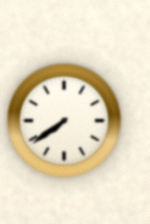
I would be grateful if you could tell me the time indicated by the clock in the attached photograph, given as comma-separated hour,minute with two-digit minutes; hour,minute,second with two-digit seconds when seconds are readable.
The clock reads 7,39
